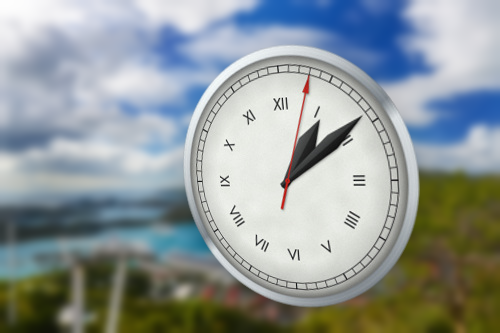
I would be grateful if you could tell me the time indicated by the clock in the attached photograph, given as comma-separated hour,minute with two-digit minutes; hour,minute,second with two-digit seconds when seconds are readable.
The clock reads 1,09,03
